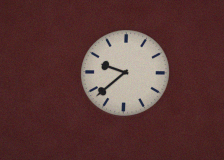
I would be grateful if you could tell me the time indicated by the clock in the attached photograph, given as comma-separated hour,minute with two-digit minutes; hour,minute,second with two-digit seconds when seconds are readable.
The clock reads 9,38
